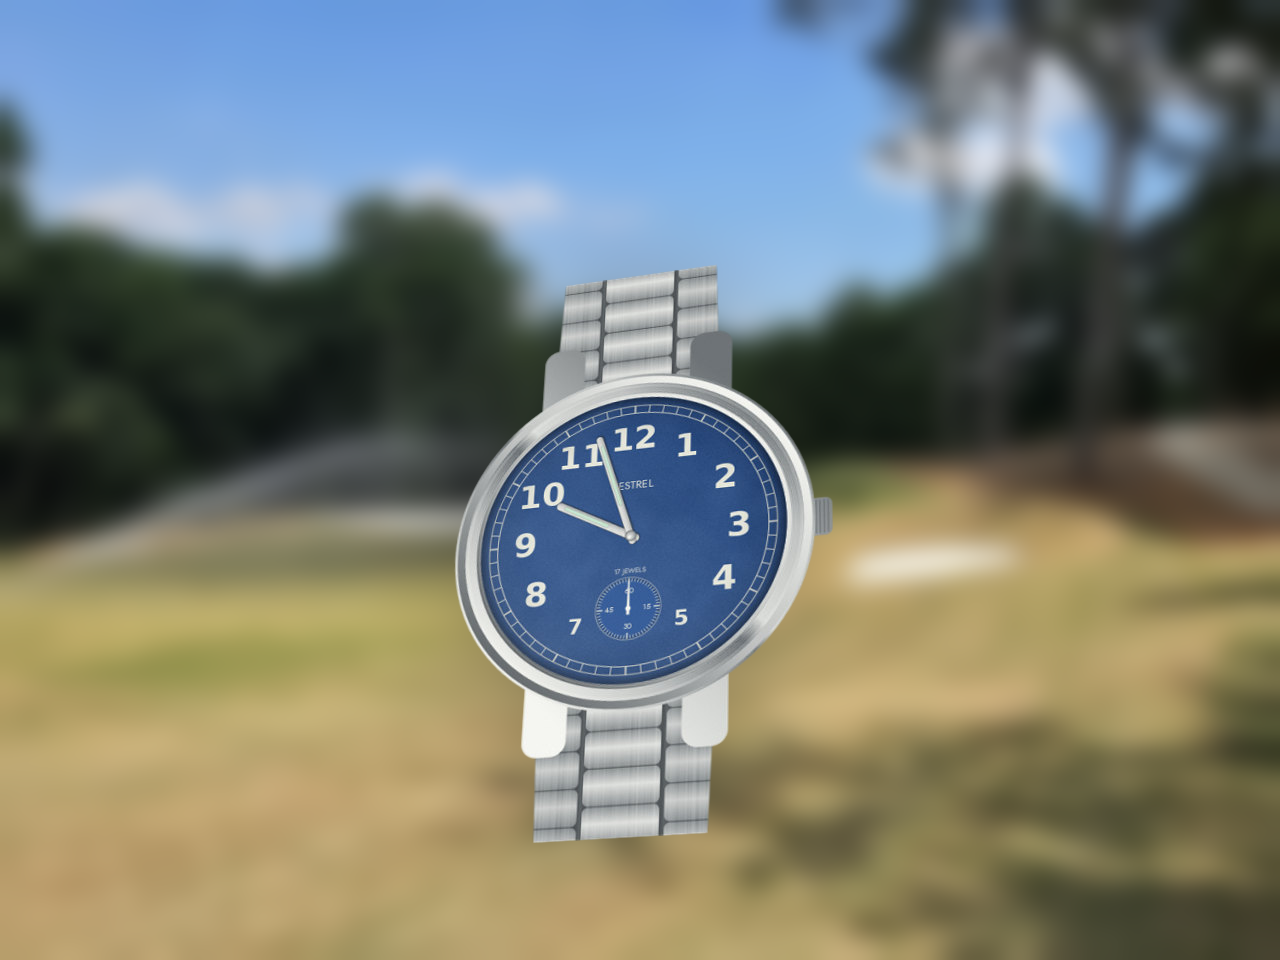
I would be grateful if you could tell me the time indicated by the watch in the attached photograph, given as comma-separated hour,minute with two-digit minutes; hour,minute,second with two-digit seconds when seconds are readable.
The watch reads 9,57
